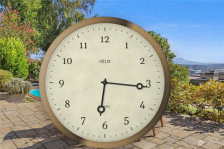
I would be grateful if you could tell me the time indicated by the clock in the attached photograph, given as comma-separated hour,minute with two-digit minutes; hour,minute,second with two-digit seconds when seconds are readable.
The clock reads 6,16
